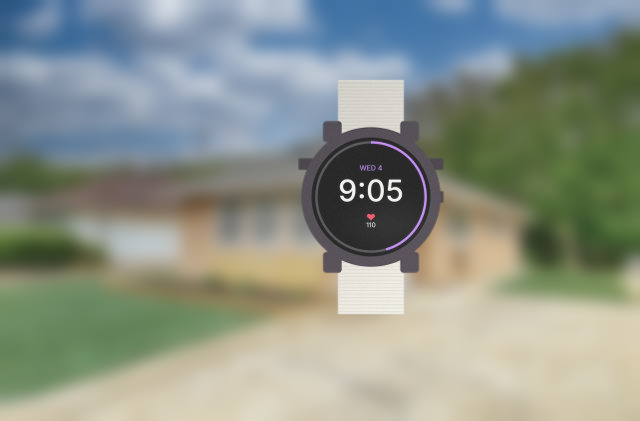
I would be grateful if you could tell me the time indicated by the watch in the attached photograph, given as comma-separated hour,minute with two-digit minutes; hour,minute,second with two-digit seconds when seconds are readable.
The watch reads 9,05
